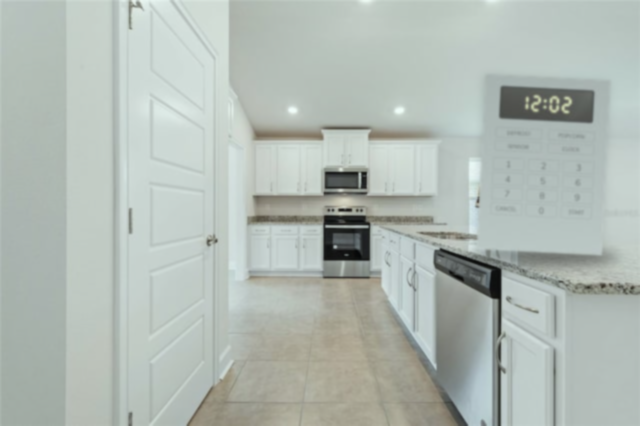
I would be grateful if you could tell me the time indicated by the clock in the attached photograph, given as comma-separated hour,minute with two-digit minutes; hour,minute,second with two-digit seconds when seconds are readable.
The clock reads 12,02
